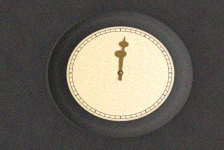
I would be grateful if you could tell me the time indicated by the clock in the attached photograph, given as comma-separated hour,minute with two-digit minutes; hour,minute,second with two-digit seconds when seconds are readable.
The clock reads 12,01
